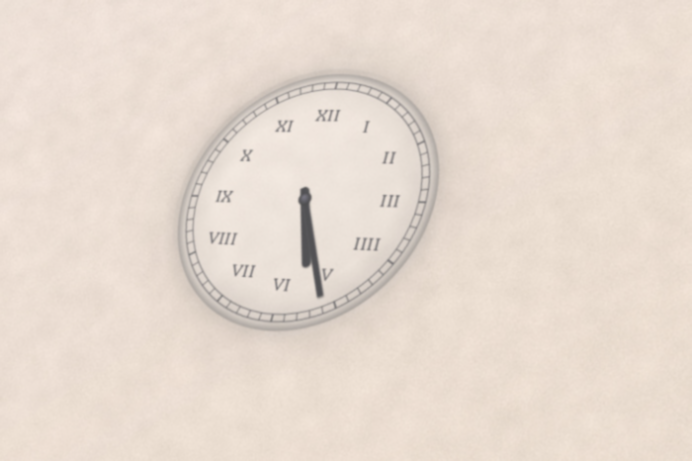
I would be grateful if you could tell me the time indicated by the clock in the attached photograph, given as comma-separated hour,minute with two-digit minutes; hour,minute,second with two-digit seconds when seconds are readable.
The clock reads 5,26
